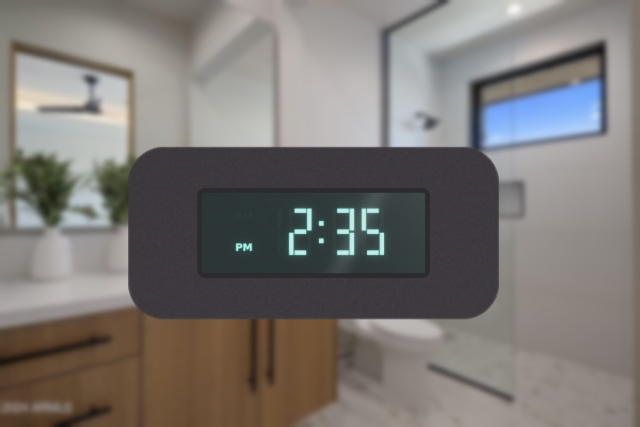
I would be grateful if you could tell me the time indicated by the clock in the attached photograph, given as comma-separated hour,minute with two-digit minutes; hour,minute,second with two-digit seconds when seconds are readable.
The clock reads 2,35
